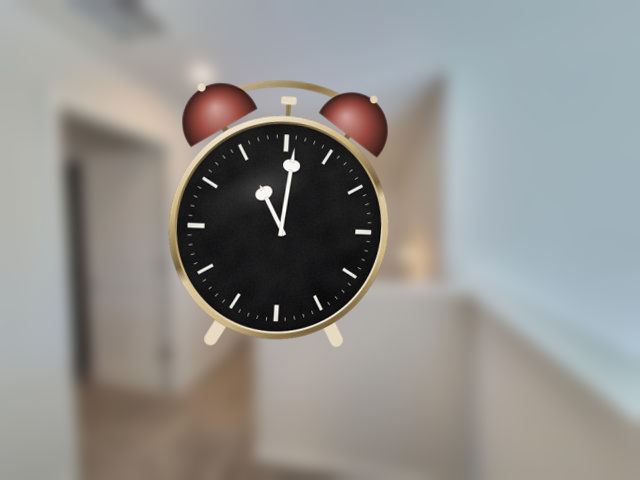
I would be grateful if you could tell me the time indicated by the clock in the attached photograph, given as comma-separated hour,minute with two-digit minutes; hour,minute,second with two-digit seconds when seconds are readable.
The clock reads 11,01
